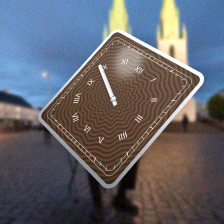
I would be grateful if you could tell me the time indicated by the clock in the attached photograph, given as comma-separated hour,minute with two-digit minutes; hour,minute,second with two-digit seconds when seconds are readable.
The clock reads 9,49
